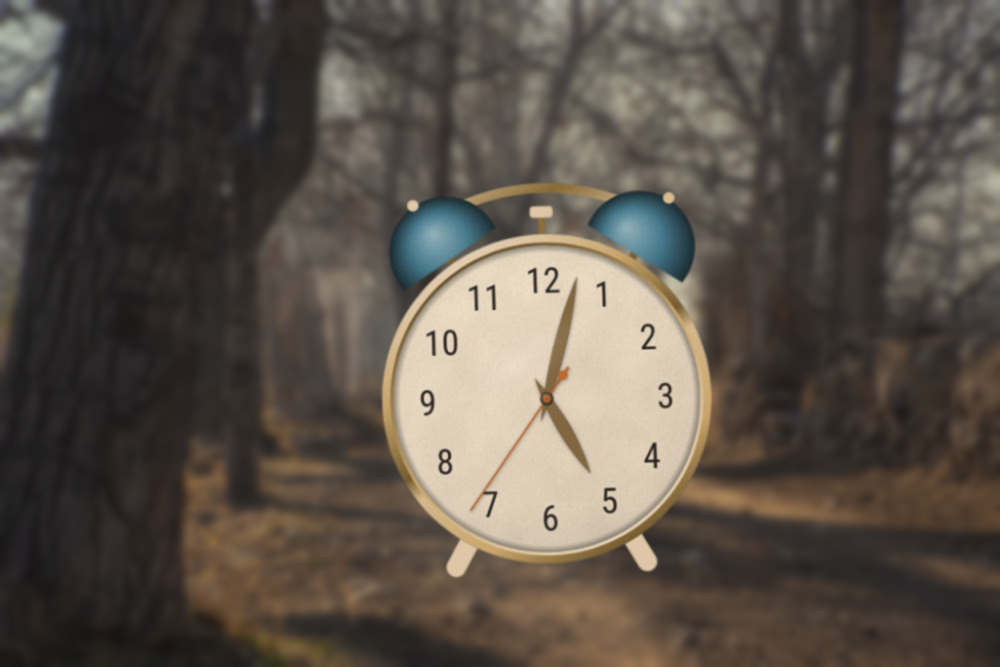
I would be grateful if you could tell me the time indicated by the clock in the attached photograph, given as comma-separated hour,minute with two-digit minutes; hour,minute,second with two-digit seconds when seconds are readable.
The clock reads 5,02,36
